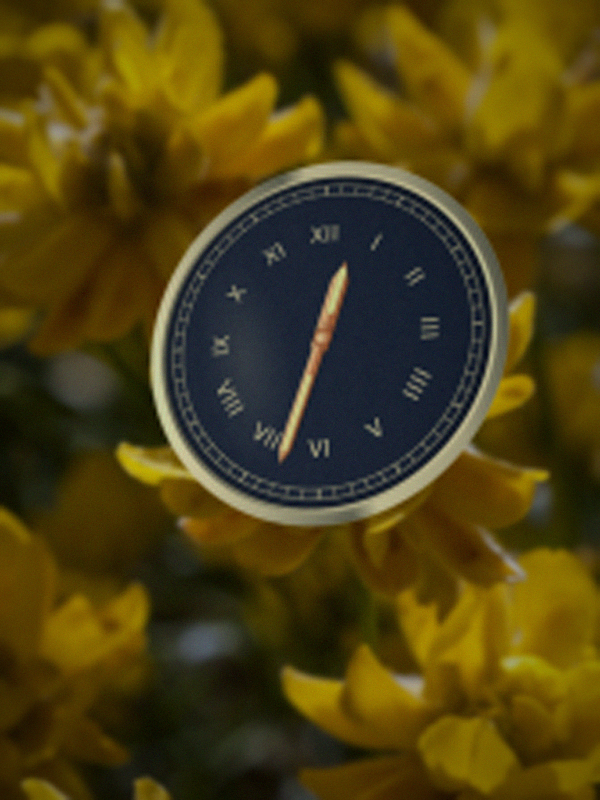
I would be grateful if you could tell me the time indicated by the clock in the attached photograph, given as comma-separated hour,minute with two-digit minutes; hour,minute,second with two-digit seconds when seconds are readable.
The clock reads 12,33
